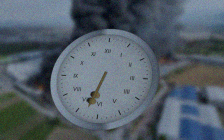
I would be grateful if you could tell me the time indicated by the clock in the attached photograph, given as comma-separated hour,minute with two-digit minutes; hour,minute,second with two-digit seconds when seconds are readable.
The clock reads 6,33
